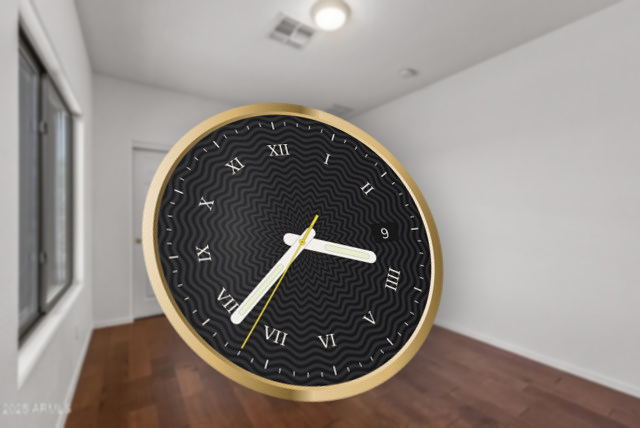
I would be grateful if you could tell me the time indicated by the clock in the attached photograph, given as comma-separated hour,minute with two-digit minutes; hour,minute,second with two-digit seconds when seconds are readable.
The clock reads 3,38,37
